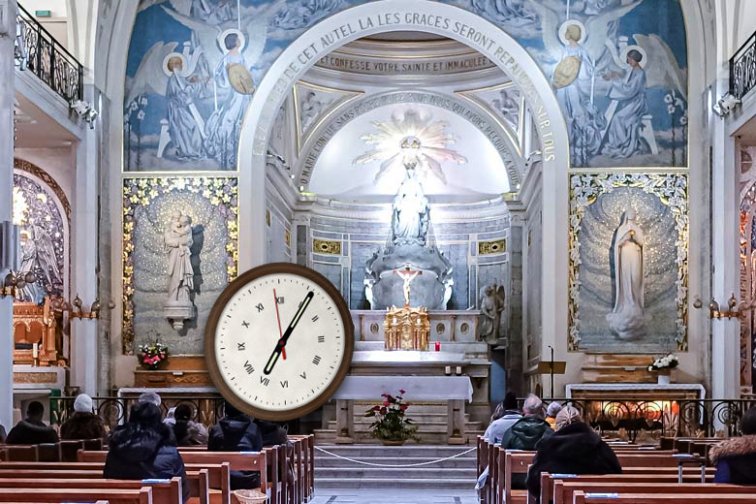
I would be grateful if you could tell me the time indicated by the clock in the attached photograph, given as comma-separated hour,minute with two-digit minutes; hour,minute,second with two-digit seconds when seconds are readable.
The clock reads 7,05,59
